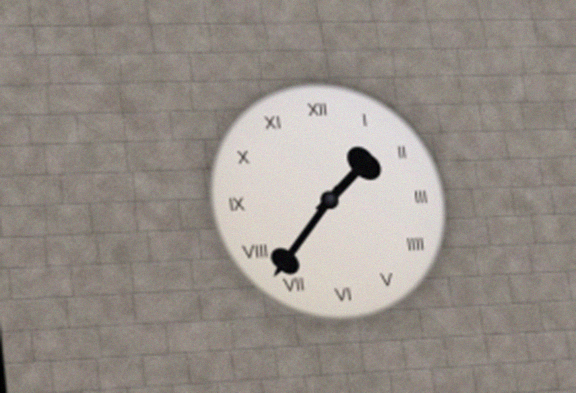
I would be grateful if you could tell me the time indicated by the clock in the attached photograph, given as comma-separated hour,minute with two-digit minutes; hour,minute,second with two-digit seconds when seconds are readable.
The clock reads 1,37
